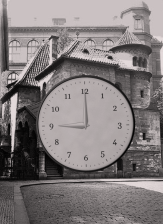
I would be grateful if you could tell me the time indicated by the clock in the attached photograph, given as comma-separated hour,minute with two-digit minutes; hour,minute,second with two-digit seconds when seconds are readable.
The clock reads 9,00
